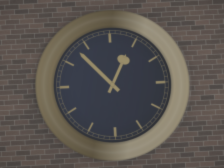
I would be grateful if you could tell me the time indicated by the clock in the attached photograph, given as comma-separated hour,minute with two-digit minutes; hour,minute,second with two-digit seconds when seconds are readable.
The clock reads 12,53
